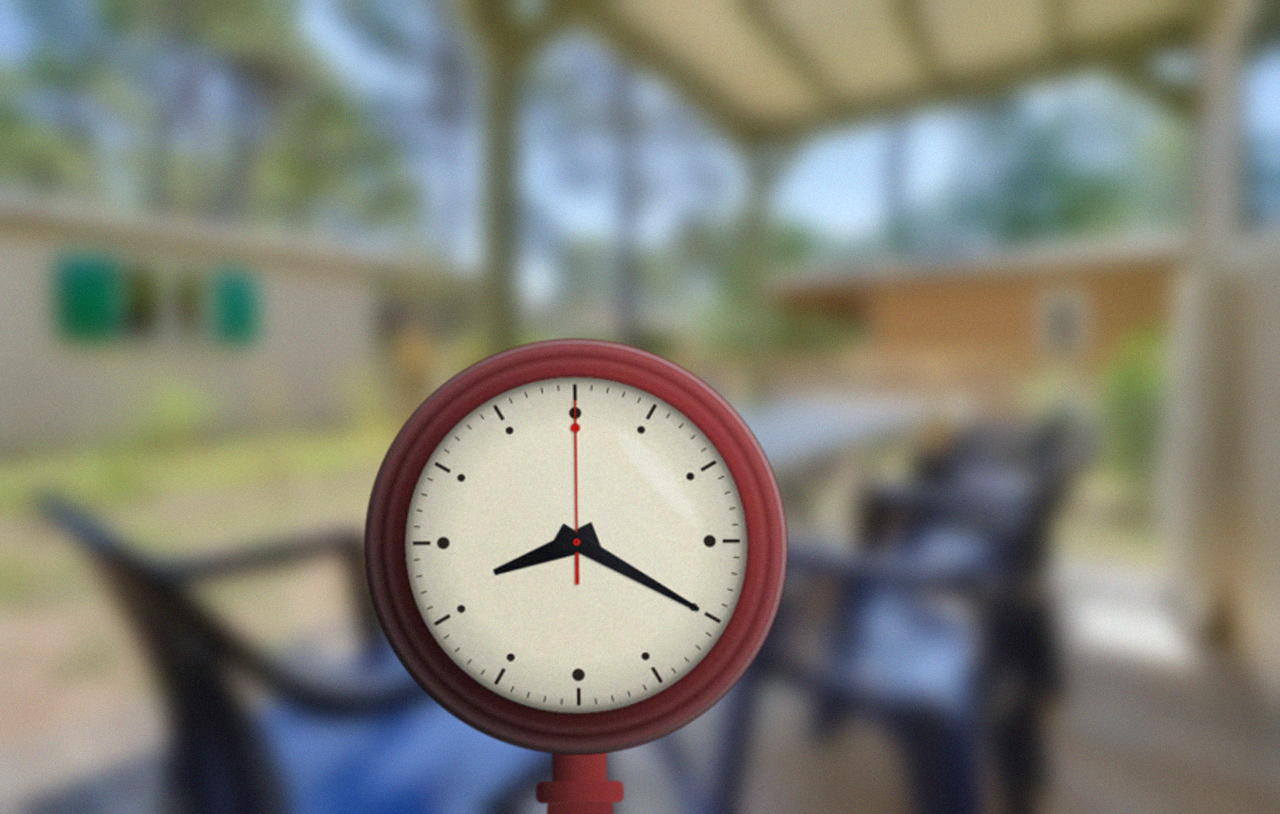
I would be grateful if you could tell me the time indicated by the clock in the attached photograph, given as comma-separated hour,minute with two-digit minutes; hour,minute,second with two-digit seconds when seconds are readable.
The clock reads 8,20,00
